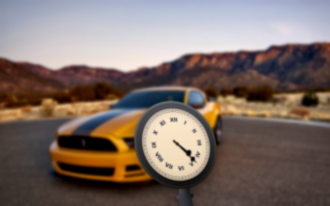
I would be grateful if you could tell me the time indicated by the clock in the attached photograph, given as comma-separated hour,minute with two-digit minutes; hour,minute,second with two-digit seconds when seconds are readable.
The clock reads 4,23
